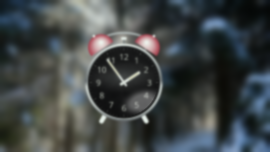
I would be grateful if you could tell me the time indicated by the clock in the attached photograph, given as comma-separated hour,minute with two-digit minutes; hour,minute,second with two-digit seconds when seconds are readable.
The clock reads 1,54
